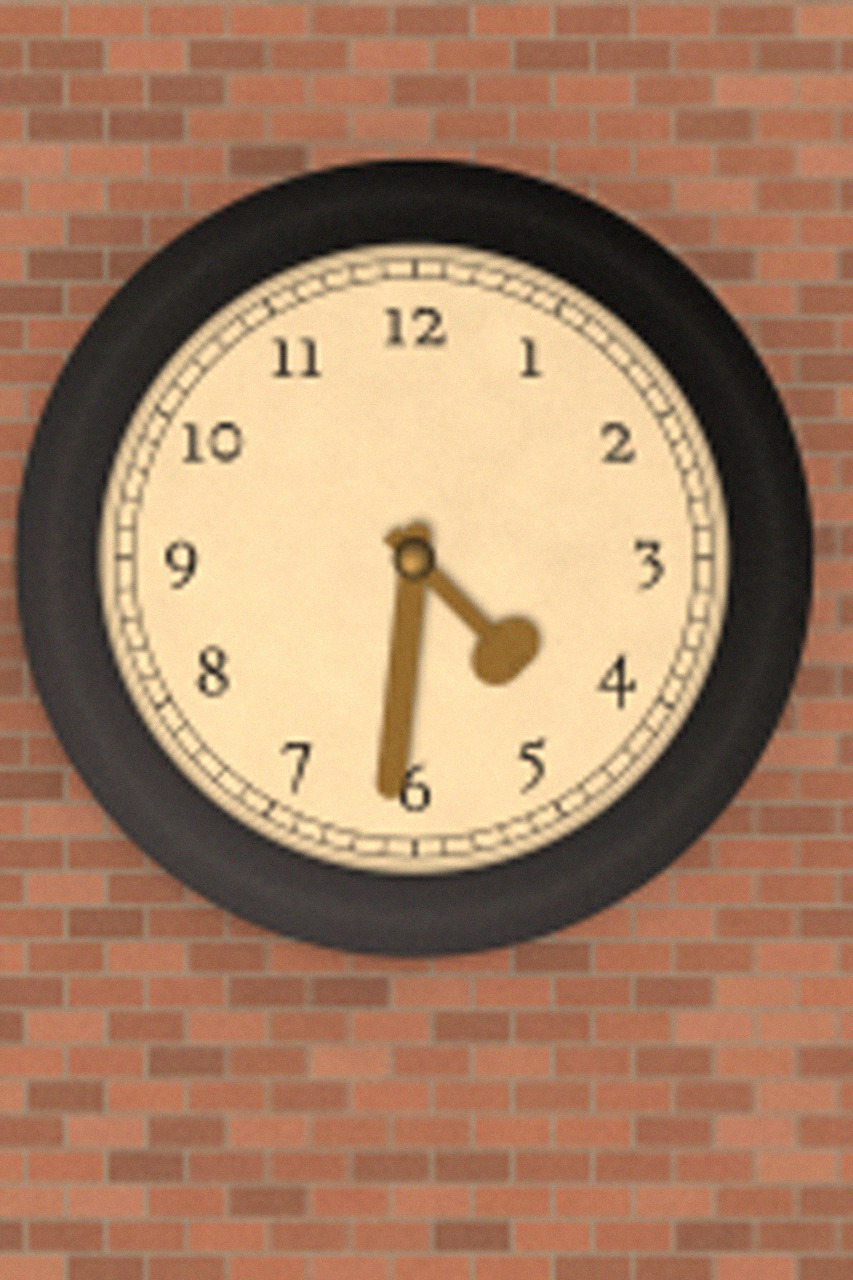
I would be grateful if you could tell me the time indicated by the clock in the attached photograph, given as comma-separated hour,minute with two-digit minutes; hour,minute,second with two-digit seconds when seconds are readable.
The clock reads 4,31
